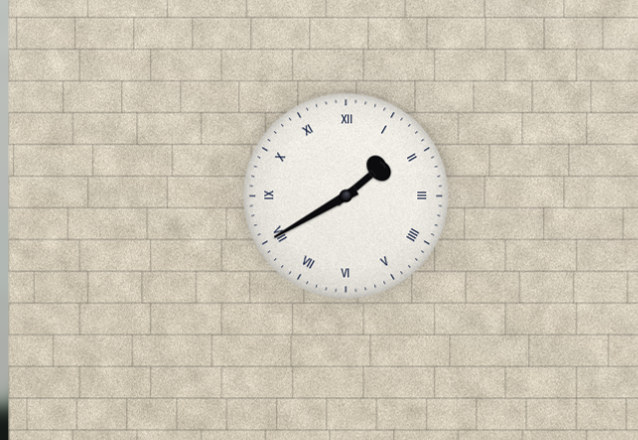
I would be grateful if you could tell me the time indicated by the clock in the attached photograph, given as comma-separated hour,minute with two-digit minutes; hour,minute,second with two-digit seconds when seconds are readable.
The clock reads 1,40
